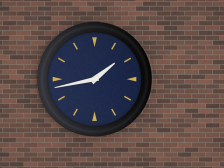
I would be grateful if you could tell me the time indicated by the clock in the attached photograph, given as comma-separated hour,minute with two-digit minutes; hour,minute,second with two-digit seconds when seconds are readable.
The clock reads 1,43
